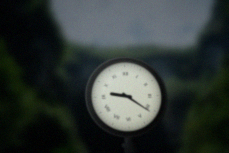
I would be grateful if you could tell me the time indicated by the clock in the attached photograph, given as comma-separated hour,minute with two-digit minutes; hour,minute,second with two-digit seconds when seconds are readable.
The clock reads 9,21
